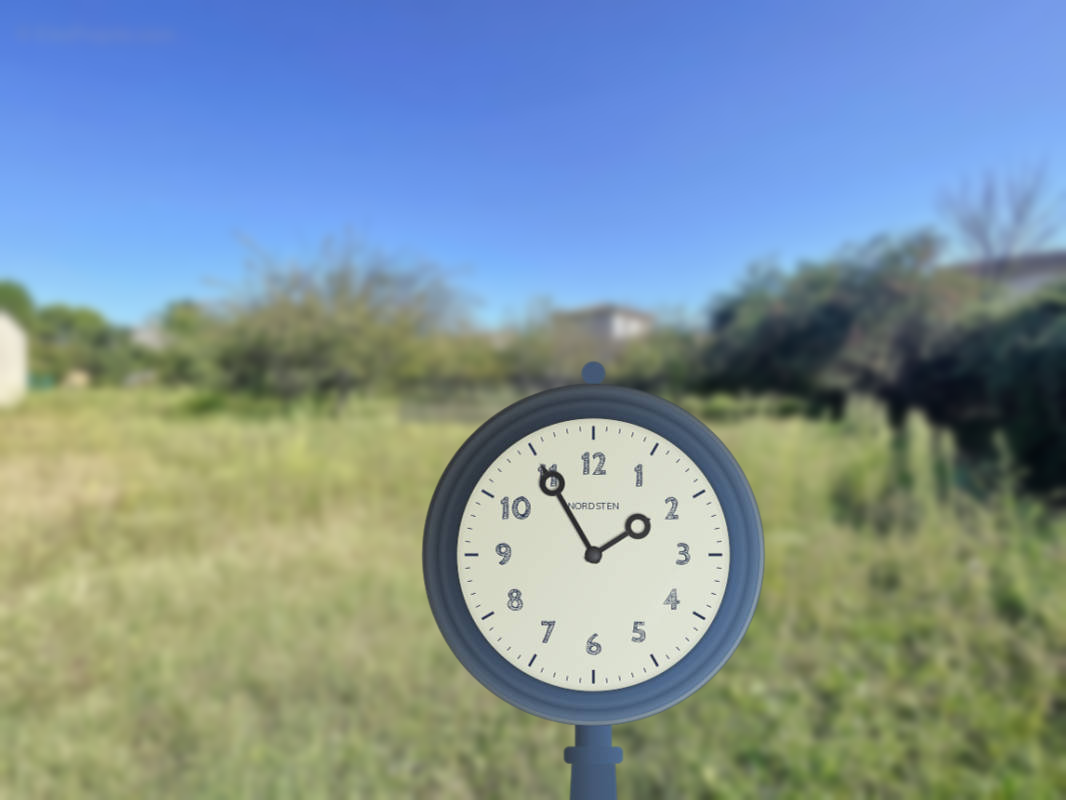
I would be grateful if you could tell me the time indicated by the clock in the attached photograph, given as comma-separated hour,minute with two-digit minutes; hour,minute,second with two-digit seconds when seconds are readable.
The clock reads 1,55
